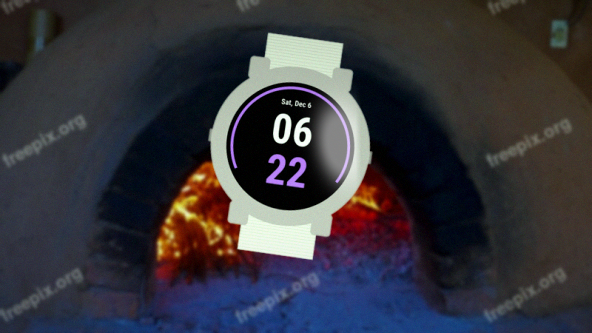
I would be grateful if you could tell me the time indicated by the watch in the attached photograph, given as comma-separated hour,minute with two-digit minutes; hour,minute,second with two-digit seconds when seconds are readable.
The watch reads 6,22
